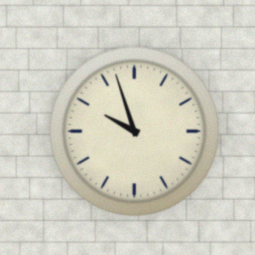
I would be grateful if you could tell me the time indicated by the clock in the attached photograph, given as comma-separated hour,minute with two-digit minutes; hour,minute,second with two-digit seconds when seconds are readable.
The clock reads 9,57
